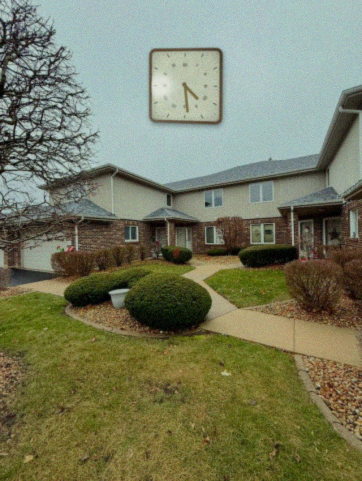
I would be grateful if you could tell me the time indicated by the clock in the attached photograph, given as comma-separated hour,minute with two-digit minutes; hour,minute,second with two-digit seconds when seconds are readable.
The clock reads 4,29
